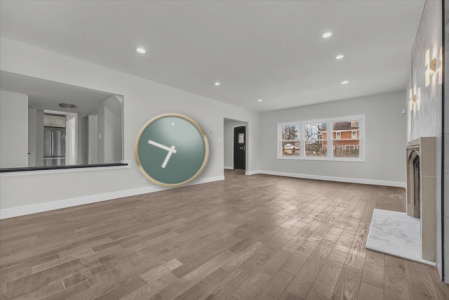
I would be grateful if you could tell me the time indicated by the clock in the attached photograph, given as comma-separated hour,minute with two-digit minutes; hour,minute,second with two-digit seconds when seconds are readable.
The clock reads 6,48
